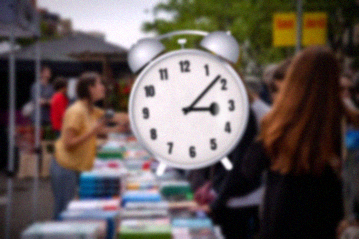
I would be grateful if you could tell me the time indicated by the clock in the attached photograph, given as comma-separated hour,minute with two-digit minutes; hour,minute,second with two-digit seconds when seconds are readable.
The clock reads 3,08
